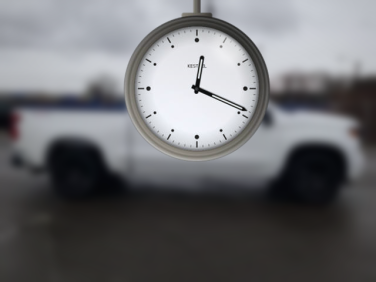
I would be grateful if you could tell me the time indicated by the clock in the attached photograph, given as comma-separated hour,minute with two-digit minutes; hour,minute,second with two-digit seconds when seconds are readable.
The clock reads 12,19
